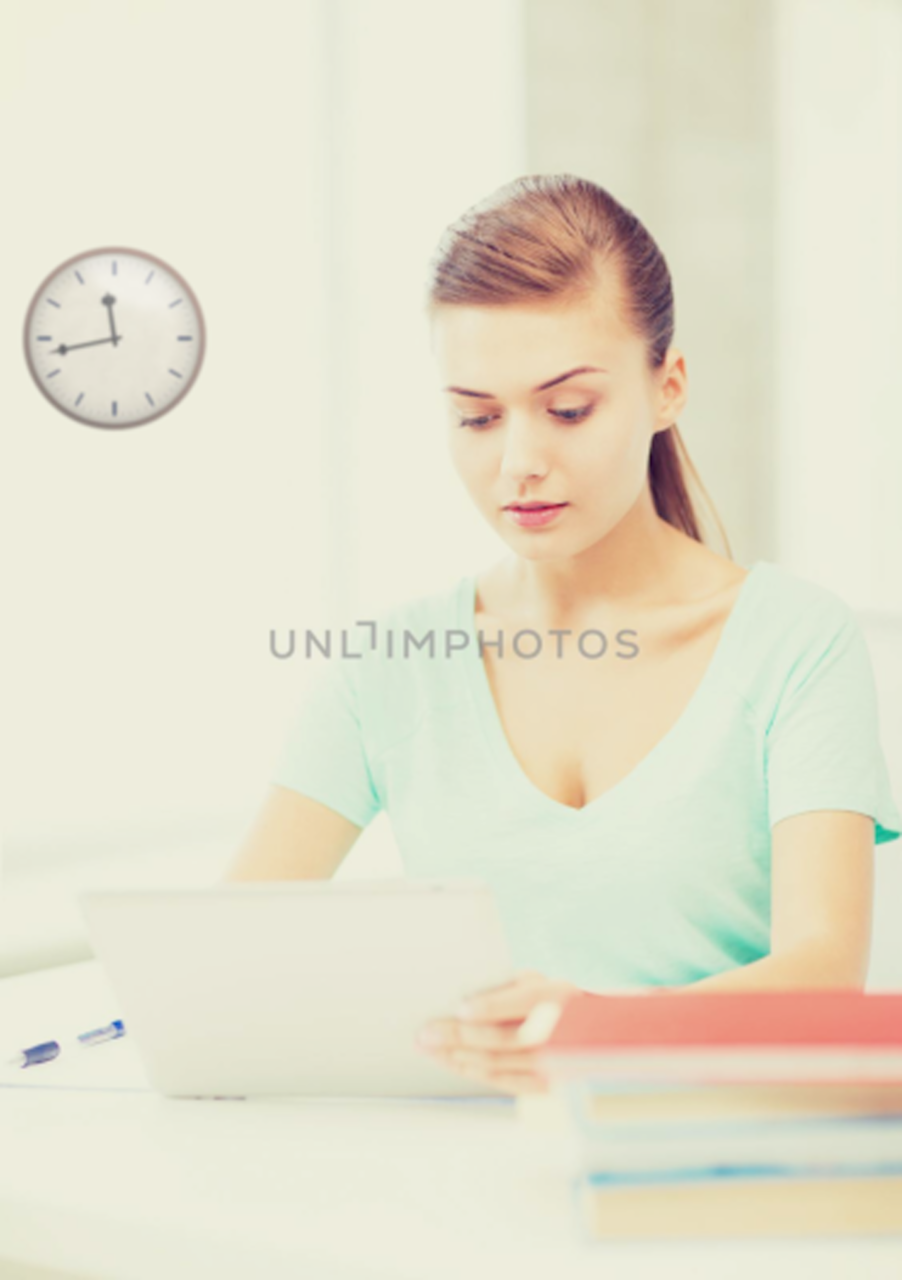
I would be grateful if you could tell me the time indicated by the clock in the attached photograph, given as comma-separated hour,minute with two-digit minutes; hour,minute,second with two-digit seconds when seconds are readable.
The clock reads 11,43
